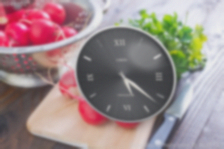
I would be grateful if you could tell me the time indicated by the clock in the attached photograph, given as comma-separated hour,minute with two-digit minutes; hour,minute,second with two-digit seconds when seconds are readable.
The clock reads 5,22
